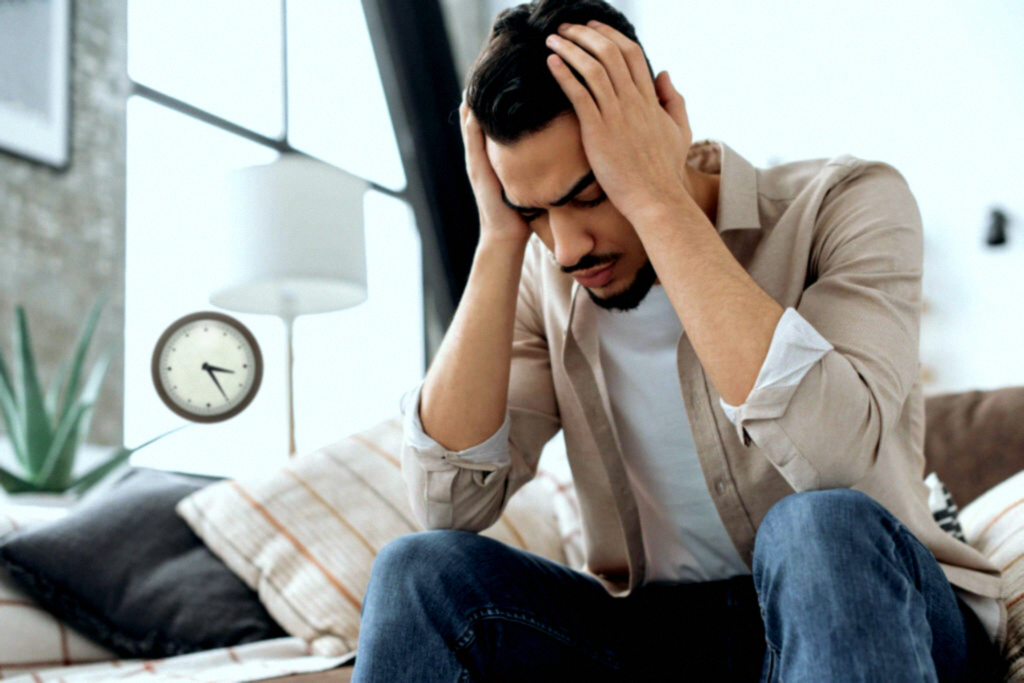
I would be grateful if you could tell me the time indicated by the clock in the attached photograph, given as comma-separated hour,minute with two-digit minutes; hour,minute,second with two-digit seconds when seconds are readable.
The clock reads 3,25
